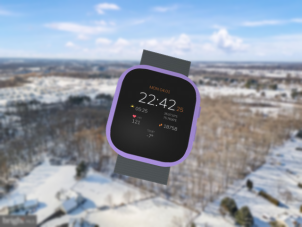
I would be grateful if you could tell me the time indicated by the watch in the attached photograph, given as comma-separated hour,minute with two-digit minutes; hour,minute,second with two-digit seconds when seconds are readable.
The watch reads 22,42
